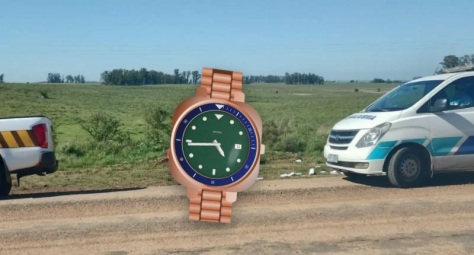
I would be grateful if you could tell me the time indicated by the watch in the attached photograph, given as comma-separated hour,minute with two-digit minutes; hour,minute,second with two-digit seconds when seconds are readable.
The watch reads 4,44
